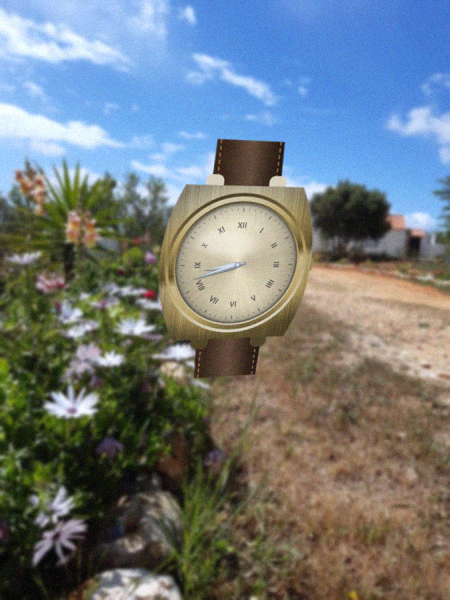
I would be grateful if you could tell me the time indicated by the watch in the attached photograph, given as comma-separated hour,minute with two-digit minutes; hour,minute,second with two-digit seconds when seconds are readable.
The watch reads 8,42
